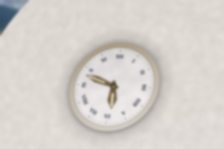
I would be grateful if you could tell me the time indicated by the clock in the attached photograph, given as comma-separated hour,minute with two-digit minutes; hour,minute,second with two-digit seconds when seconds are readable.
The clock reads 5,48
